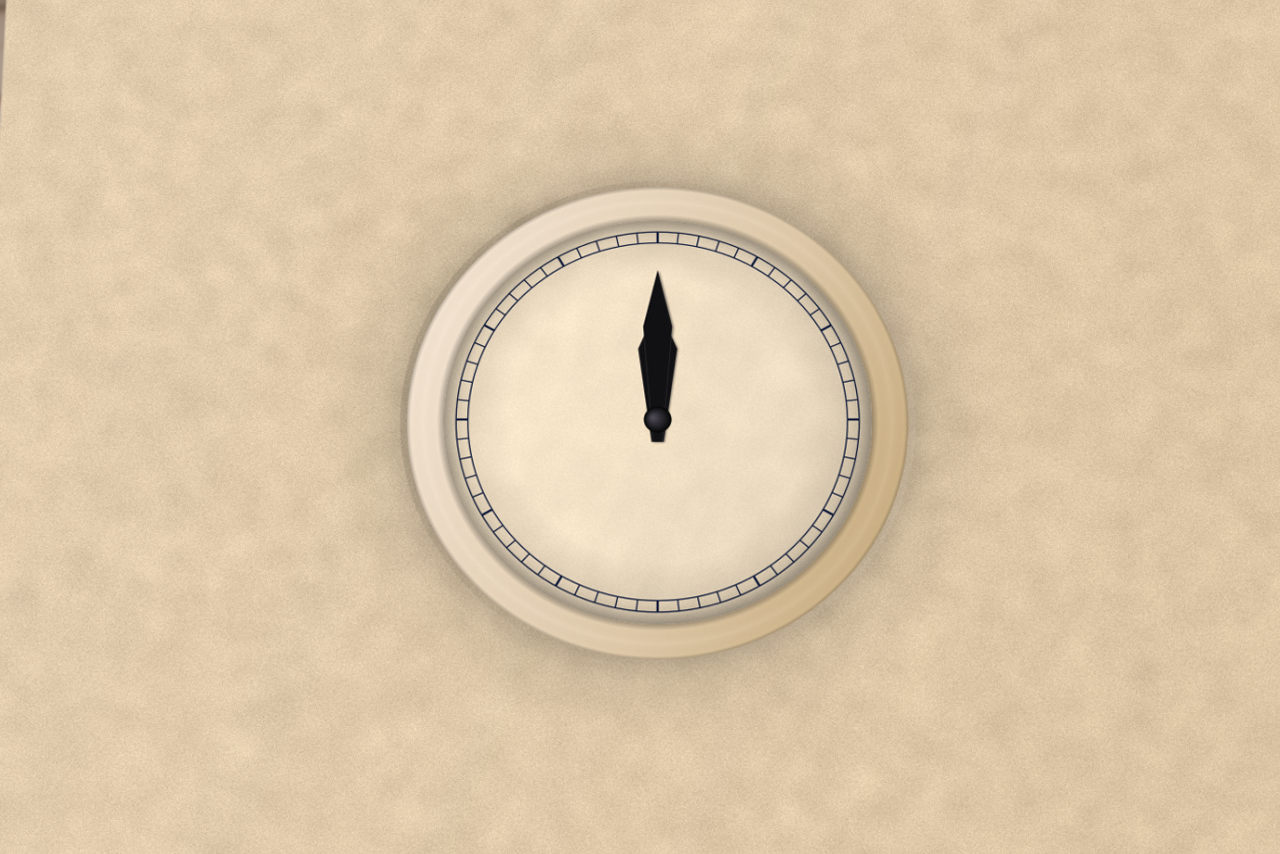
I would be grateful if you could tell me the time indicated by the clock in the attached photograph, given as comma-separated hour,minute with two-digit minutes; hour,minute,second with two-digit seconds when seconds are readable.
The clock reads 12,00
